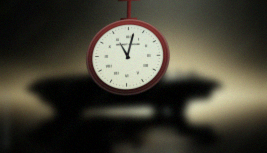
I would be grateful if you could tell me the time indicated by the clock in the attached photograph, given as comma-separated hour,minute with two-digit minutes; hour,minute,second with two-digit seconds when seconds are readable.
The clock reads 11,02
